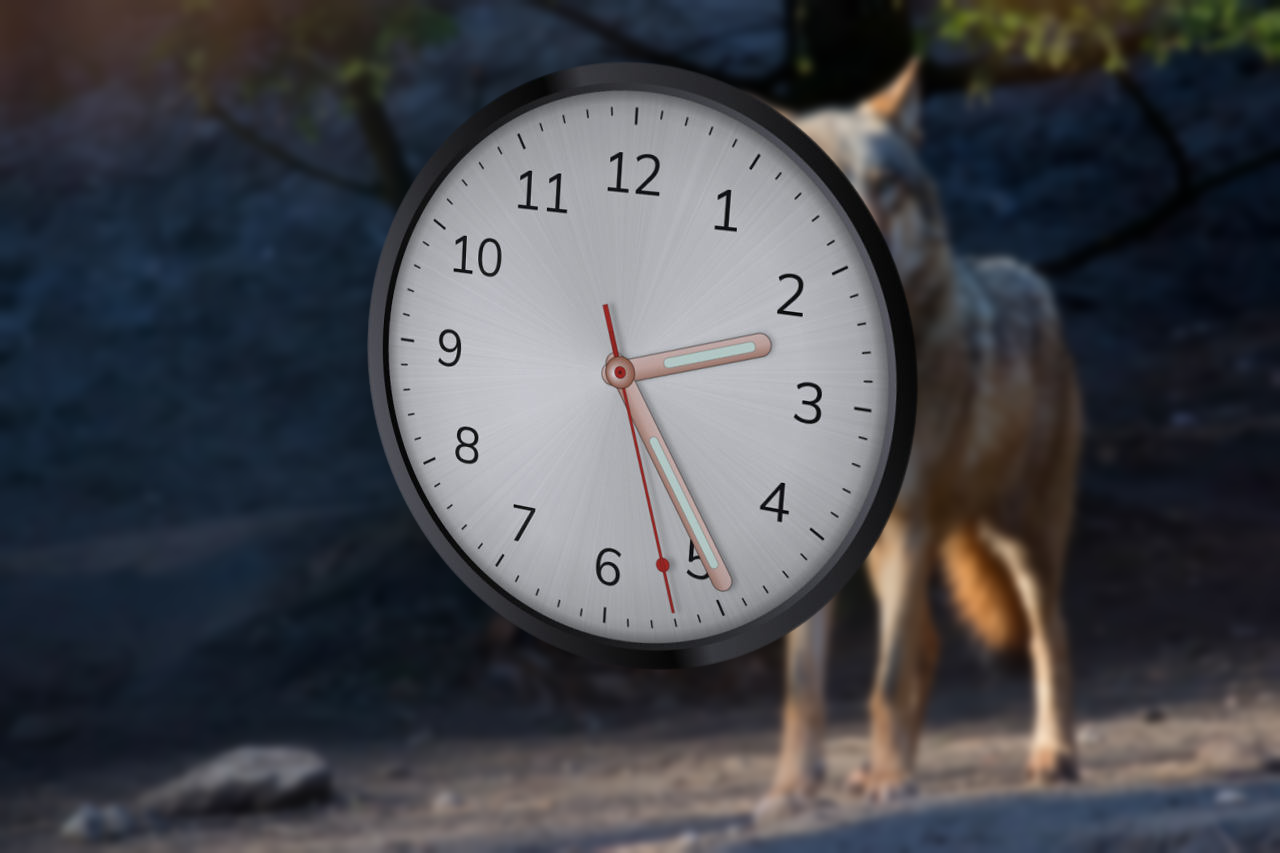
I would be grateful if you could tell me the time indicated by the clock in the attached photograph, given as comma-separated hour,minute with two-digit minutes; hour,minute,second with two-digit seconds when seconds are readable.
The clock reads 2,24,27
